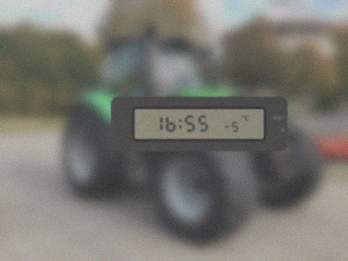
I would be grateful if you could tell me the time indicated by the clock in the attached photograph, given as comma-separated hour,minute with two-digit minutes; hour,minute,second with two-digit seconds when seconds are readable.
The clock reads 16,55
